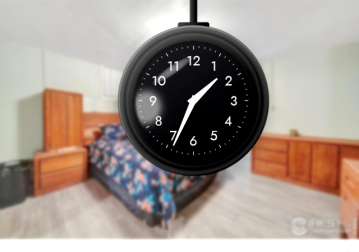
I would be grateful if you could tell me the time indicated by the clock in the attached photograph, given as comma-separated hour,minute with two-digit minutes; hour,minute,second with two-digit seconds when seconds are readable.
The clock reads 1,34
